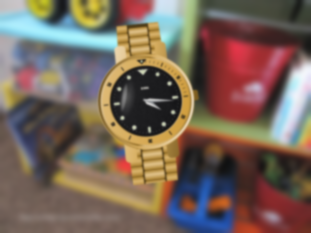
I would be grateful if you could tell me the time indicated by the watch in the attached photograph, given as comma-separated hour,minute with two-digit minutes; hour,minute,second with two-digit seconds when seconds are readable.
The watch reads 4,16
